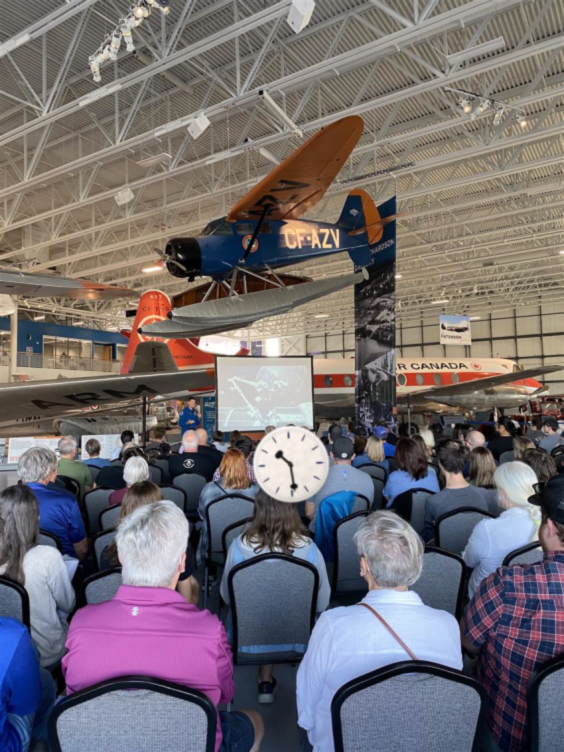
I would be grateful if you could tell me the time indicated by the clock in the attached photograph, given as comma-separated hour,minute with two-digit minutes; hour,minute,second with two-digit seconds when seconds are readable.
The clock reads 10,29
